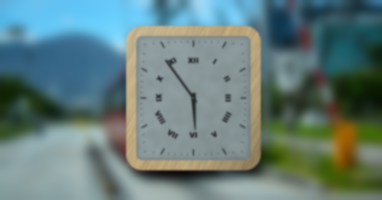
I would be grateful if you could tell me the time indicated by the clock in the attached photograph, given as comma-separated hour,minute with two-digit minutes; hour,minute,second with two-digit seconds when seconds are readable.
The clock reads 5,54
